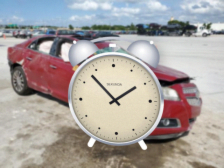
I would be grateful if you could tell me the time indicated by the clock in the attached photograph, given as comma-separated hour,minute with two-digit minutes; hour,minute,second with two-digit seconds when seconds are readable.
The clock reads 1,53
